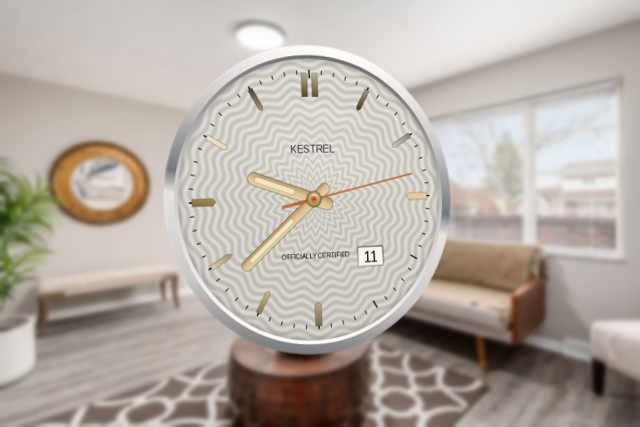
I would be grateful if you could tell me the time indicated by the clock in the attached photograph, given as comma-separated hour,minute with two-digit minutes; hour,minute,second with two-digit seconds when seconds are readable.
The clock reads 9,38,13
